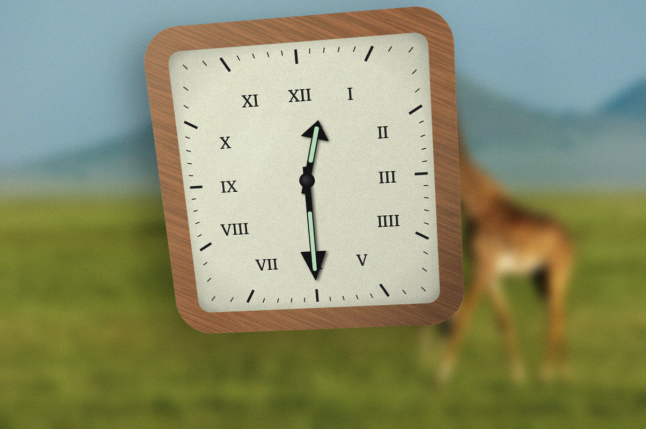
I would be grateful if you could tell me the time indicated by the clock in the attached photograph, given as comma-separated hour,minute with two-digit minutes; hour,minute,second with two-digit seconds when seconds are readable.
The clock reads 12,30
